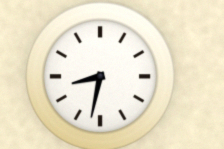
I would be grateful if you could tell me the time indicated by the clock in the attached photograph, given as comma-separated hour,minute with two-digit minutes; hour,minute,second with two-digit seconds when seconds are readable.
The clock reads 8,32
